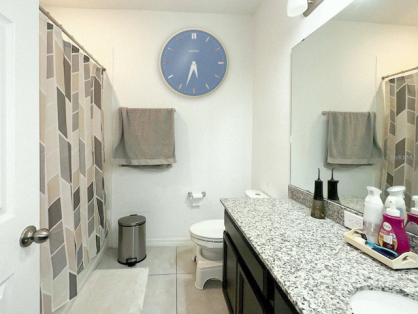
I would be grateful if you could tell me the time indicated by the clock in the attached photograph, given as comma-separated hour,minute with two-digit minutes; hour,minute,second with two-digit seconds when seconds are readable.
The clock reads 5,33
